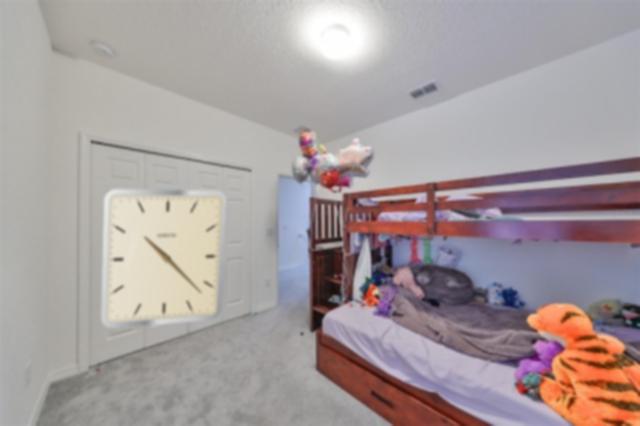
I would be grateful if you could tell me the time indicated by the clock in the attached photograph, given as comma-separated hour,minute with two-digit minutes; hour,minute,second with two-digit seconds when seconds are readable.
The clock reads 10,22
